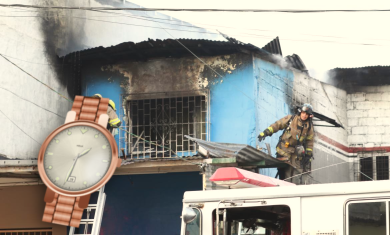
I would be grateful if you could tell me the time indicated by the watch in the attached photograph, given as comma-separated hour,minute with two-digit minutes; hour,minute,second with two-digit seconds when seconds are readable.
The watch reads 1,32
